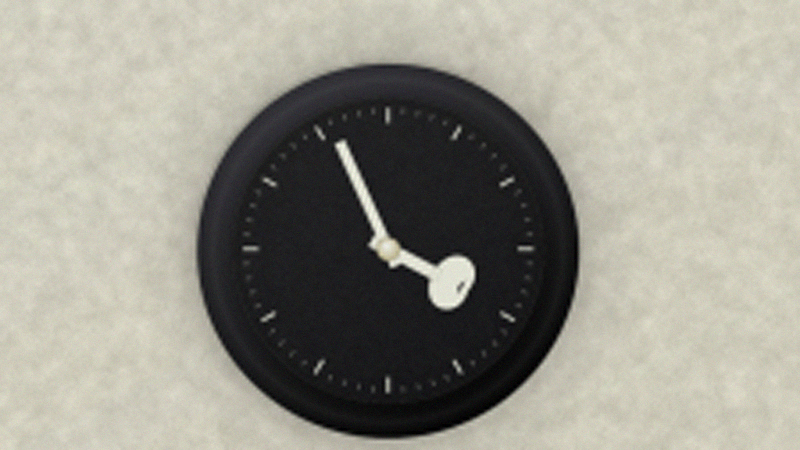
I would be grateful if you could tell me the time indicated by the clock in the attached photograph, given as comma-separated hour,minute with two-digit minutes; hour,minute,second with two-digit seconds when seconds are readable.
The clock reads 3,56
